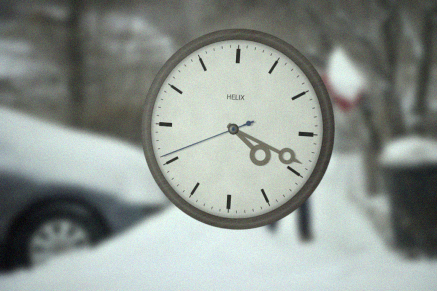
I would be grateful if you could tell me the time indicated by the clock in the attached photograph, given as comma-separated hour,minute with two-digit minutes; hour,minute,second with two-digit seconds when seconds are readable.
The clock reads 4,18,41
